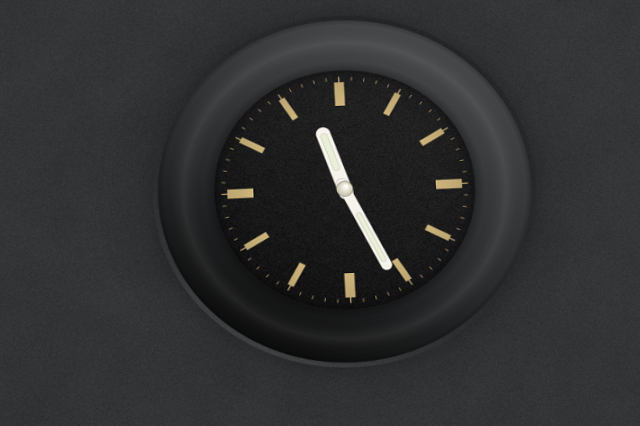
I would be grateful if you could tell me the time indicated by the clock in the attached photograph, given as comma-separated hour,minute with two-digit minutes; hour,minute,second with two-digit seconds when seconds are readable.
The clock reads 11,26
